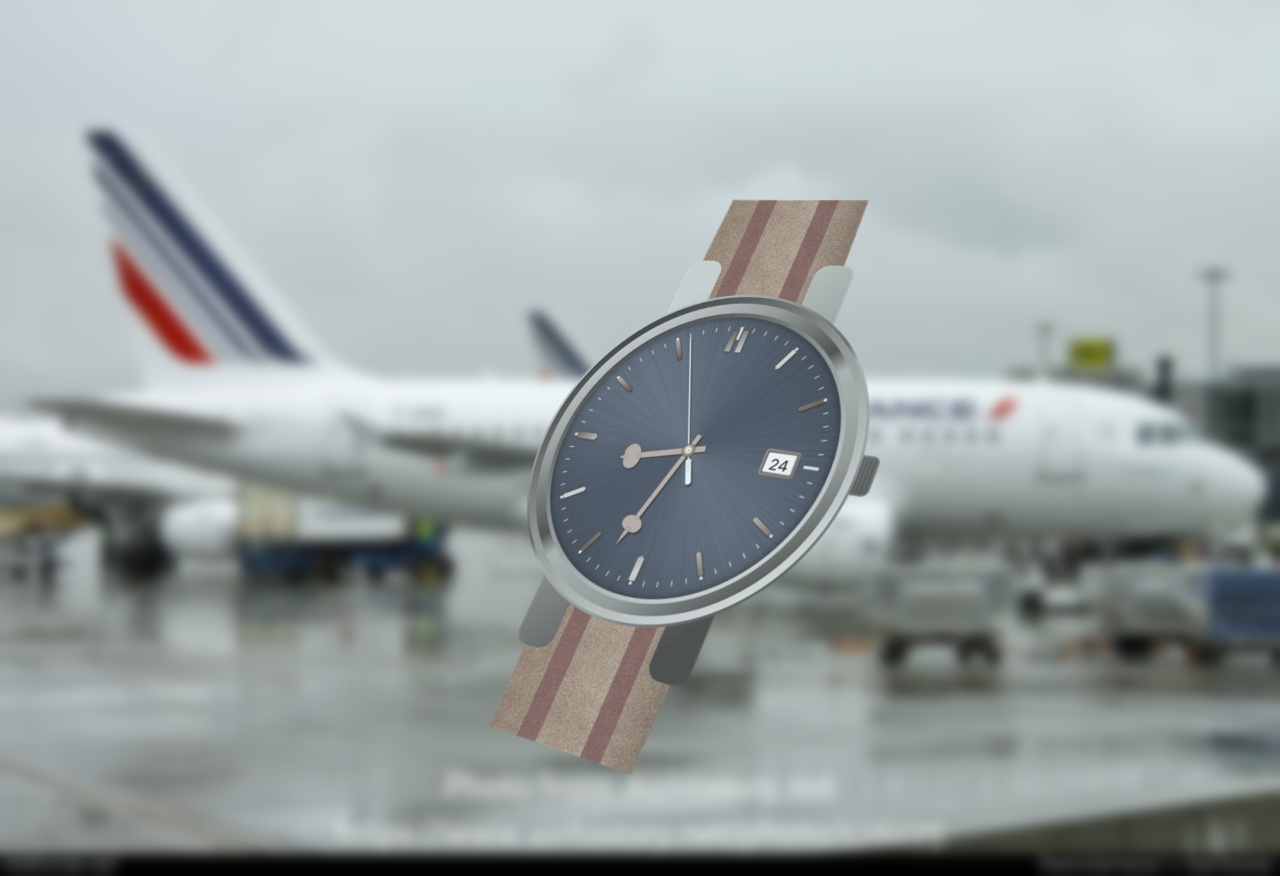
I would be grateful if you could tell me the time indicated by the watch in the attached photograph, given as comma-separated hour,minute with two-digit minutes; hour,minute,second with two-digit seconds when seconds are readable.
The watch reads 8,32,56
